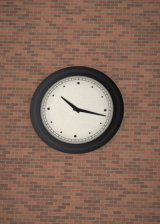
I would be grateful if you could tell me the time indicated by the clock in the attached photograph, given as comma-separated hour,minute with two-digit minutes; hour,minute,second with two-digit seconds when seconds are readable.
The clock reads 10,17
